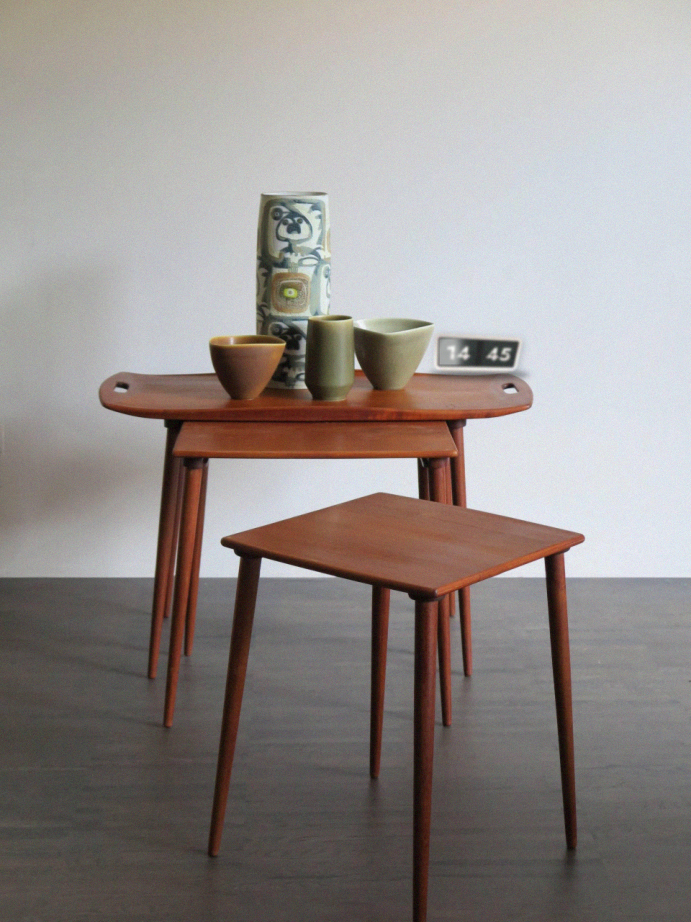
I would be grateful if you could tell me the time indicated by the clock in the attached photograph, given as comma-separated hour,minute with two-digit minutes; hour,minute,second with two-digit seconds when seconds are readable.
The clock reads 14,45
